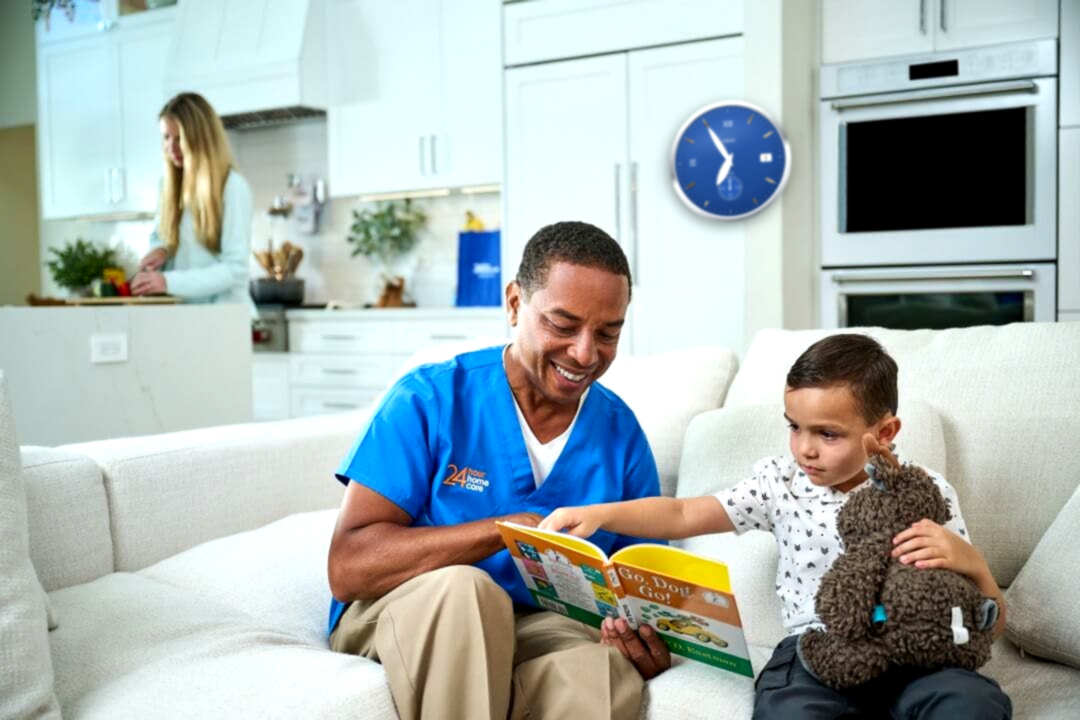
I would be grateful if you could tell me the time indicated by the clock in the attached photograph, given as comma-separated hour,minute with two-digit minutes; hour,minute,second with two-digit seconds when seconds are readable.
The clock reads 6,55
